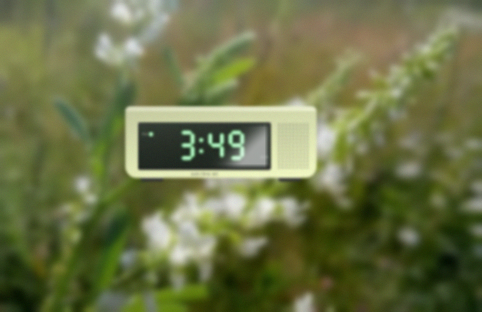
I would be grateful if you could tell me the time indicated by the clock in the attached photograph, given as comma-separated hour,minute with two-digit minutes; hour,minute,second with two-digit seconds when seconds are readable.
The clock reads 3,49
